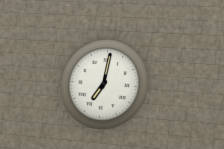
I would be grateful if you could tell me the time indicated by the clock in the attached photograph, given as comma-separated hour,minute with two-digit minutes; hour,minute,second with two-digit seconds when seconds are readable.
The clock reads 7,01
